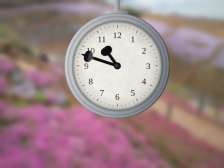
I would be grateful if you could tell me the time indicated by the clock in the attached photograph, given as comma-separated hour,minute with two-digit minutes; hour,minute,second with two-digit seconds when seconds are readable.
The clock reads 10,48
